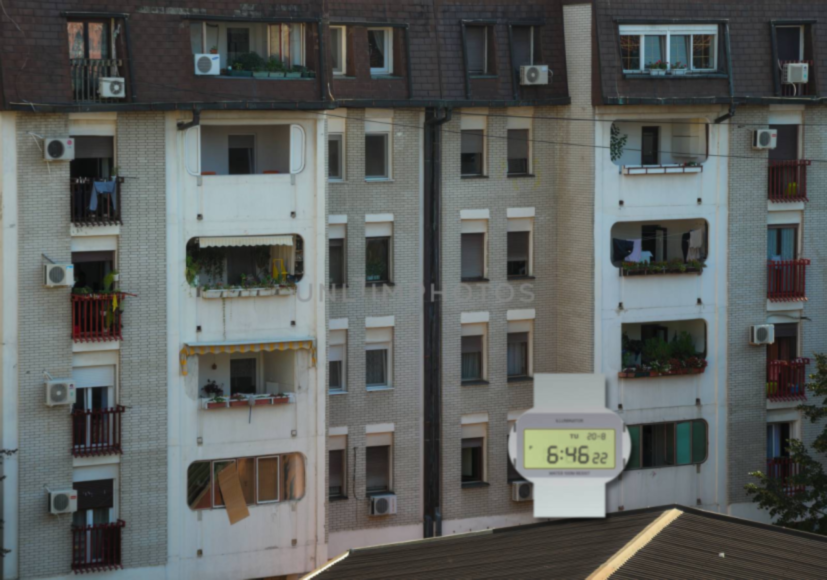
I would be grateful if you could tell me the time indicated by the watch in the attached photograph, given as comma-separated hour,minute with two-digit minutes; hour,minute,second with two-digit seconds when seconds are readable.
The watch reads 6,46,22
